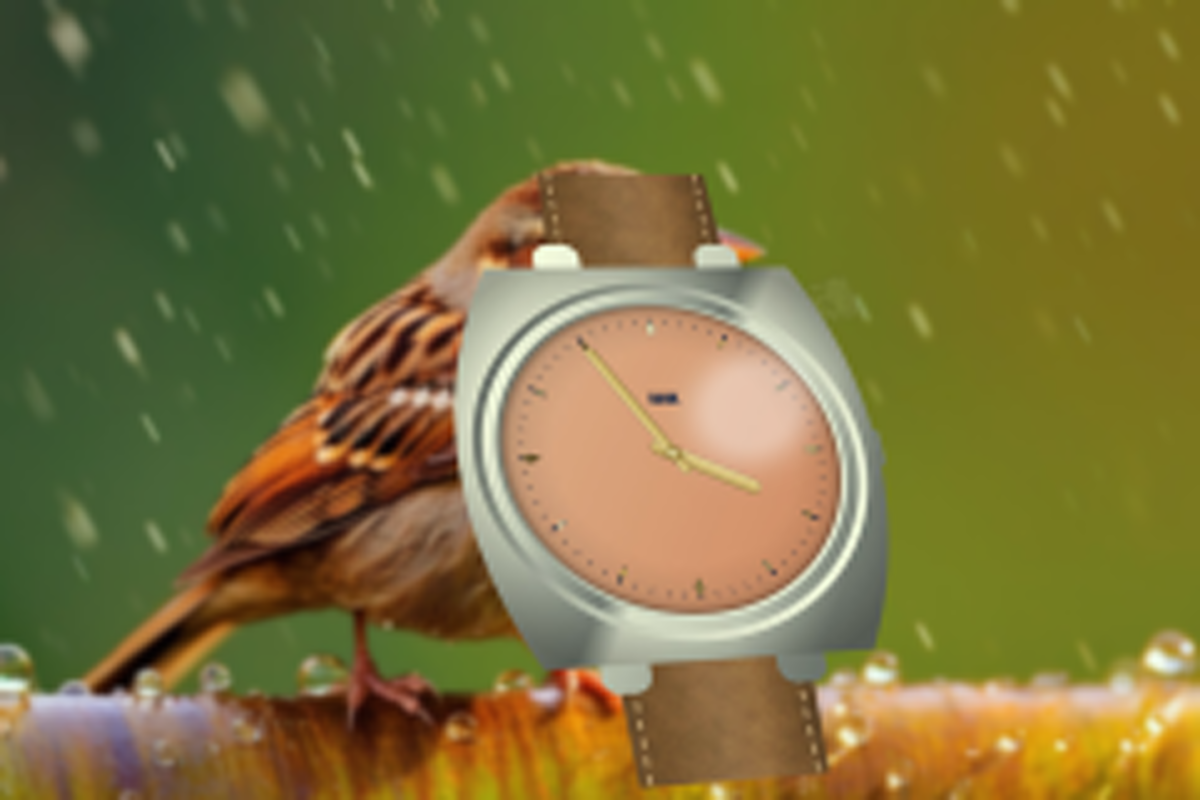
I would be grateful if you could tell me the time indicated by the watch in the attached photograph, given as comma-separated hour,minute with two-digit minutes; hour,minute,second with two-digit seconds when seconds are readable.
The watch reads 3,55
